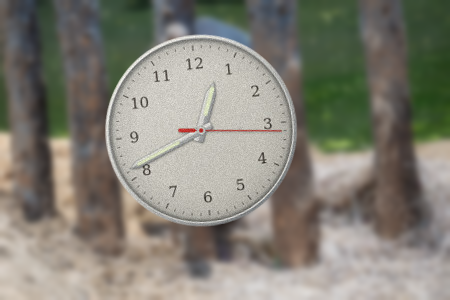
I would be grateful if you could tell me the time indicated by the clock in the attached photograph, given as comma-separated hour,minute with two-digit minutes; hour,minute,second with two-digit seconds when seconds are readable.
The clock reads 12,41,16
